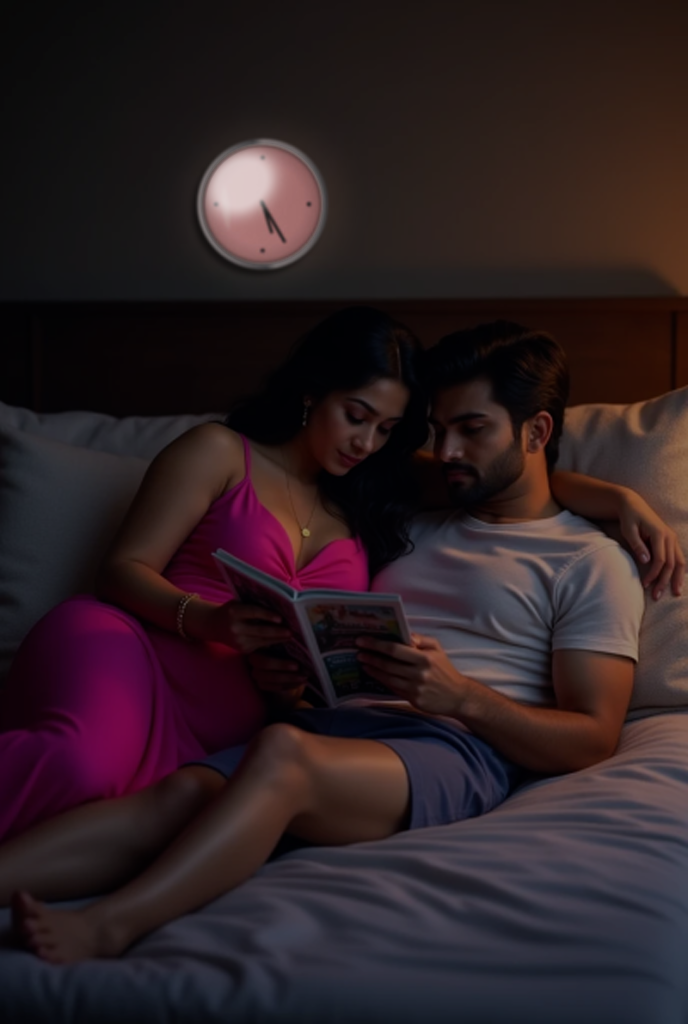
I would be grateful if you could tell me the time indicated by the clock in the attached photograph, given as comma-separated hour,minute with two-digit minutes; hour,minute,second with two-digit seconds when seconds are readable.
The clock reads 5,25
